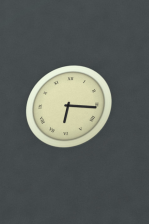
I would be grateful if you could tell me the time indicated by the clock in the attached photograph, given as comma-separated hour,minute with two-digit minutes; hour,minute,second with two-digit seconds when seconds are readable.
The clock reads 6,16
